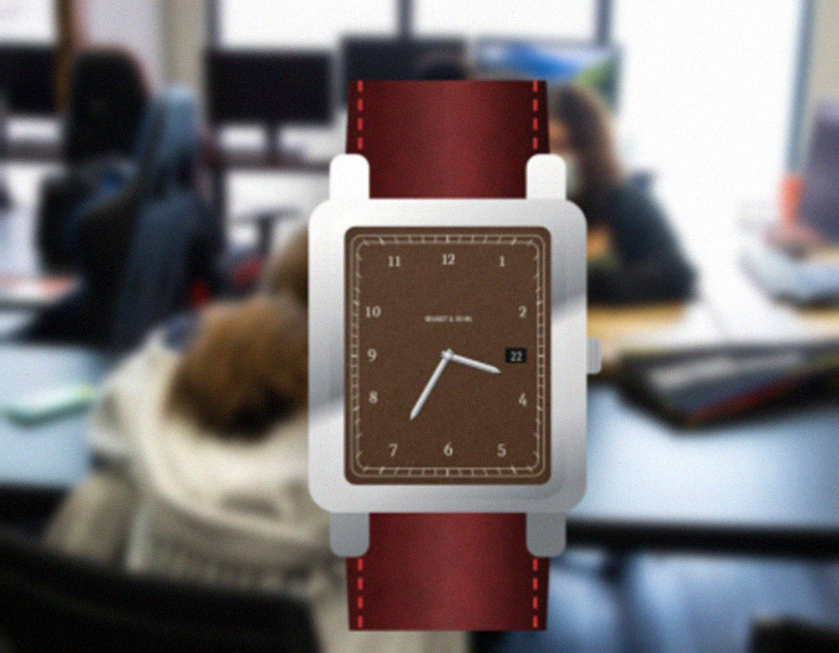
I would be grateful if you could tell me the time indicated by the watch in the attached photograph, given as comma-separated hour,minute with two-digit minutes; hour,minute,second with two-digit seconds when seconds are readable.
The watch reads 3,35
